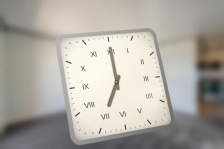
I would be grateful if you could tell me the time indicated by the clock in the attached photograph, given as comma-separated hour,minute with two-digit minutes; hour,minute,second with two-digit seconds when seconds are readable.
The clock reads 7,00
